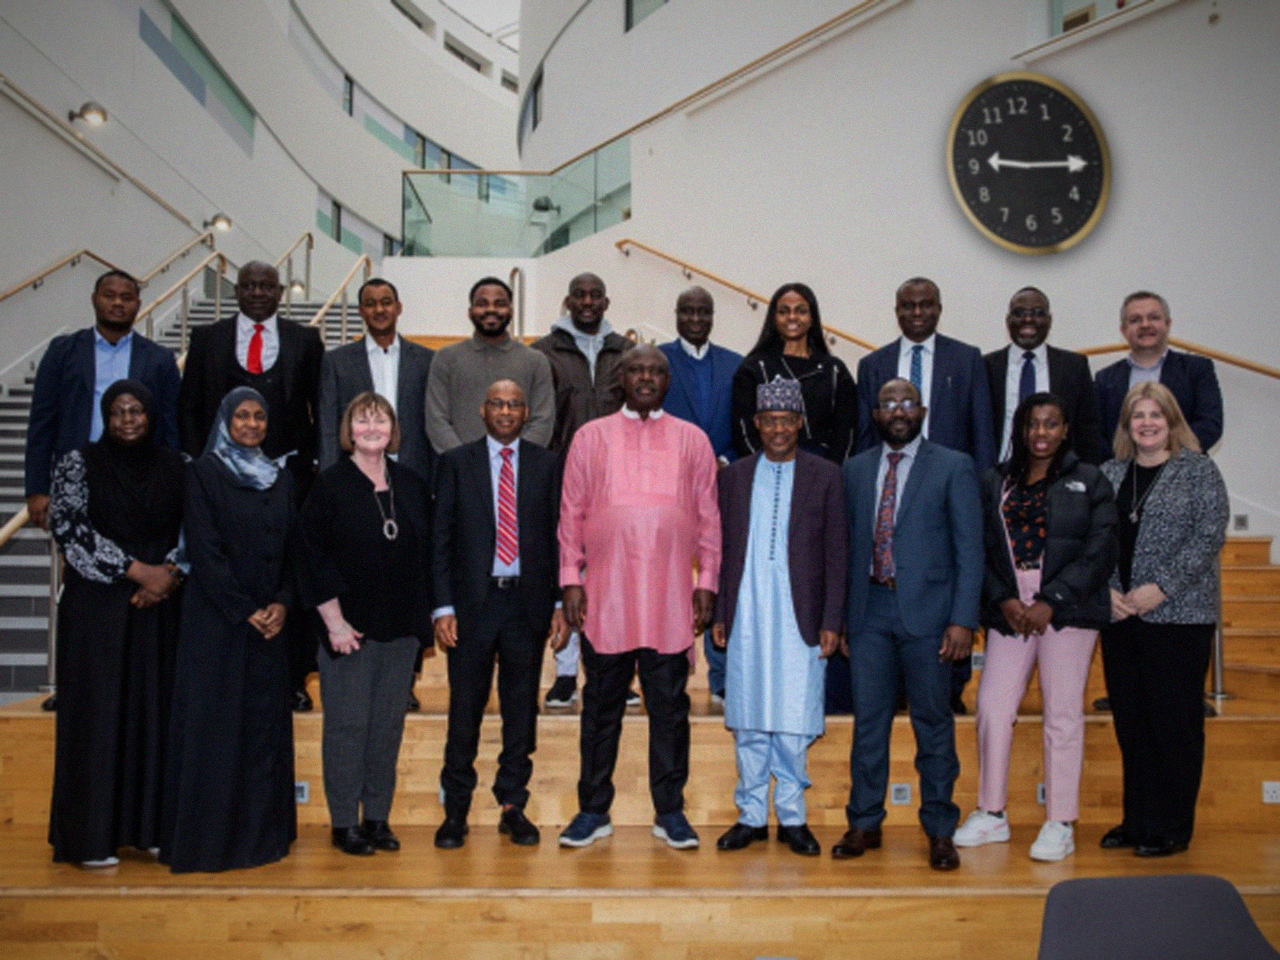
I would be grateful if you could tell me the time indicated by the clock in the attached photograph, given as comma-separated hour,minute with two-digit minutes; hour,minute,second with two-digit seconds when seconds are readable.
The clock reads 9,15
